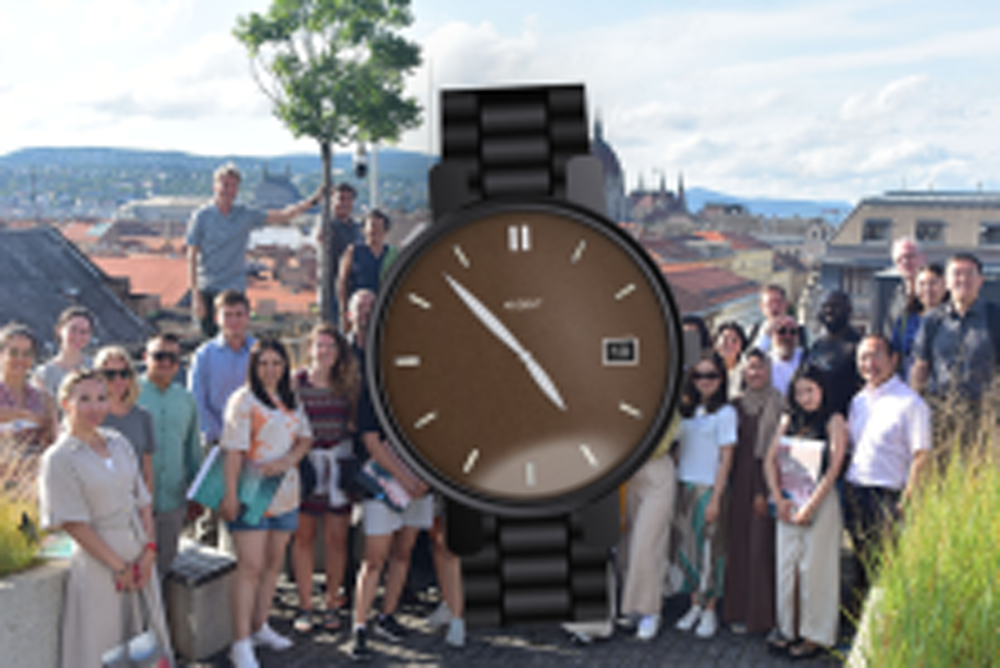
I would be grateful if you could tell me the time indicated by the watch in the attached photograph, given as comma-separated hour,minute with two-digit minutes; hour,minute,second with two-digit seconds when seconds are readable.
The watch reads 4,53
